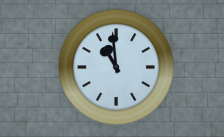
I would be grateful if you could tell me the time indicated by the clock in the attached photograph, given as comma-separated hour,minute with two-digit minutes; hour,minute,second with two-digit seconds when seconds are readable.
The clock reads 10,59
